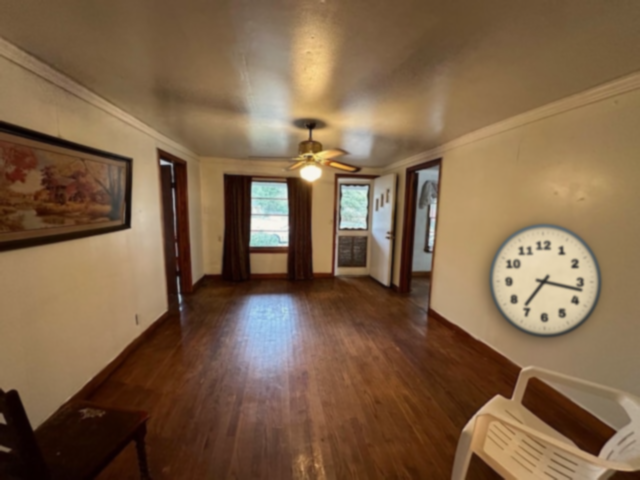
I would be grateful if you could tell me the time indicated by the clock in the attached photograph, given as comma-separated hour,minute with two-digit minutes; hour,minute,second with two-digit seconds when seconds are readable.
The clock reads 7,17
